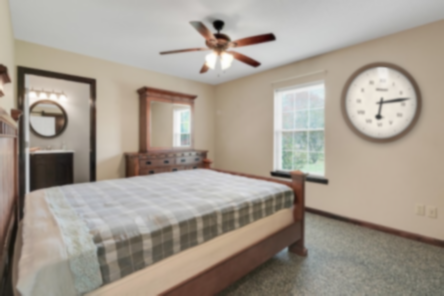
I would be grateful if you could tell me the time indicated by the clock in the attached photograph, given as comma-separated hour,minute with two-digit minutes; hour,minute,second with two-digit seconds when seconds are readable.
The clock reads 6,13
